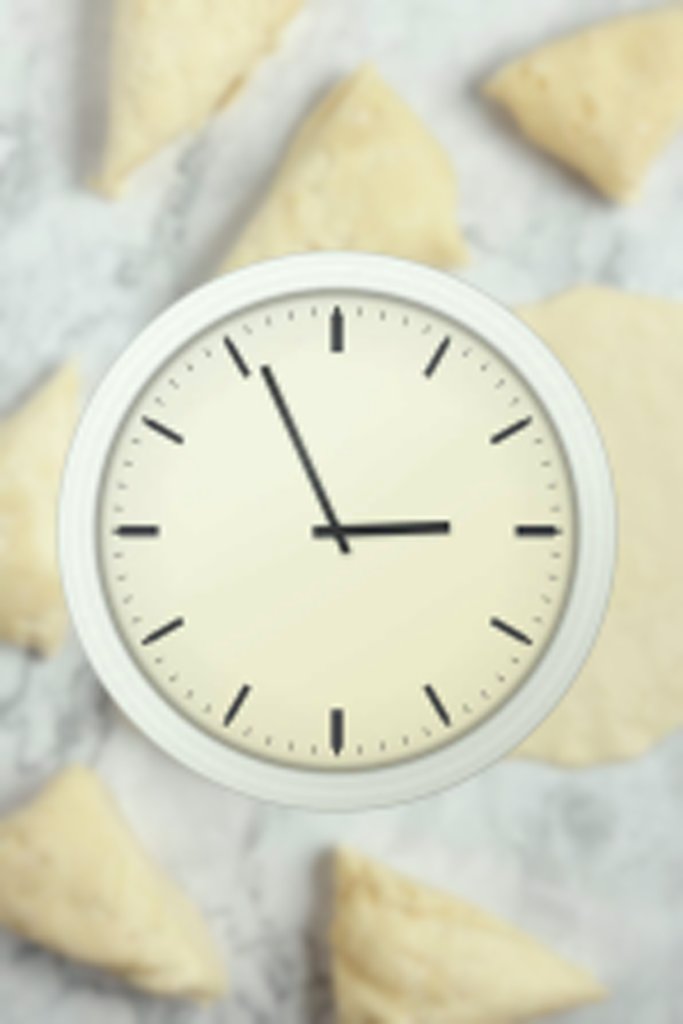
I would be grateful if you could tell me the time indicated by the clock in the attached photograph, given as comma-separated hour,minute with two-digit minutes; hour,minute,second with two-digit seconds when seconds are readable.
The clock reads 2,56
